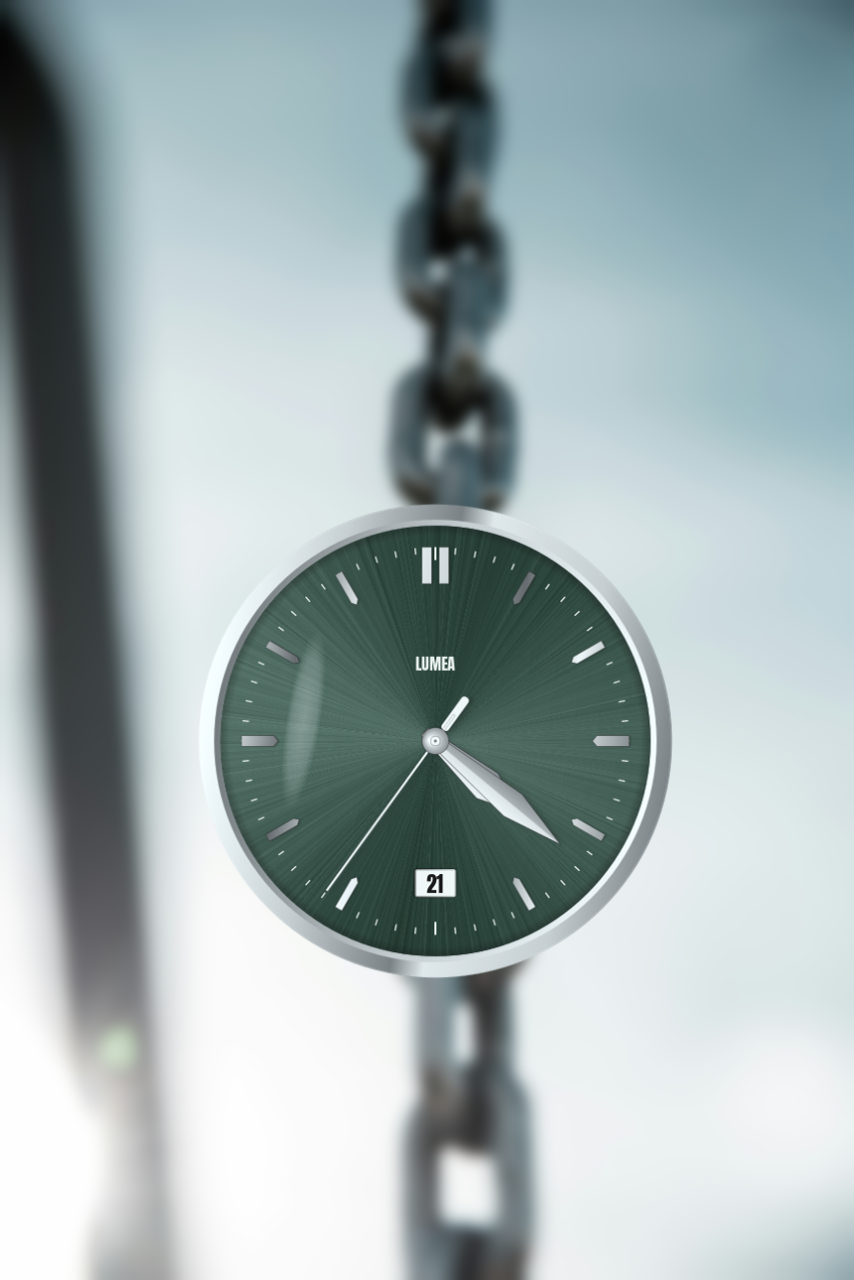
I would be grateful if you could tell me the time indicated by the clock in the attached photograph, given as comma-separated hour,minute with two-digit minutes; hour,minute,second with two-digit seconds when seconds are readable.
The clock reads 4,21,36
